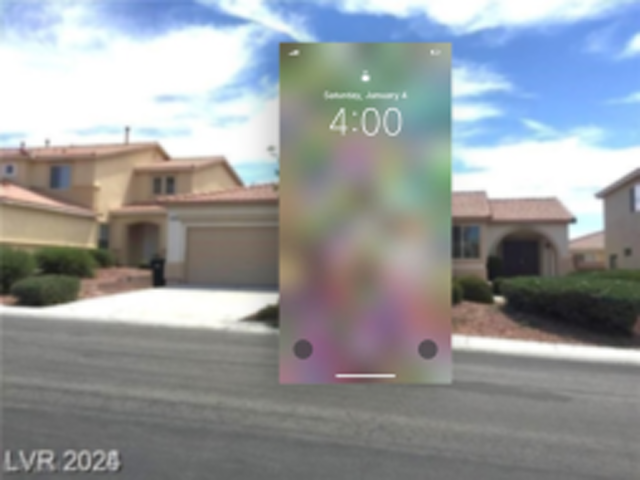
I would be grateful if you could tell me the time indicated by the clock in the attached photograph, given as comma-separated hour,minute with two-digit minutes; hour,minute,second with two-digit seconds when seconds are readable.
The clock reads 4,00
